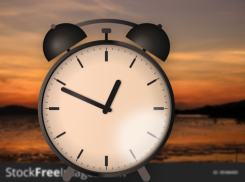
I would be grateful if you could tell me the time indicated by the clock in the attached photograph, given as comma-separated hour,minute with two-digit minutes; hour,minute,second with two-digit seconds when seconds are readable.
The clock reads 12,49
